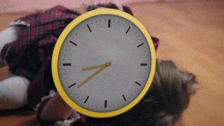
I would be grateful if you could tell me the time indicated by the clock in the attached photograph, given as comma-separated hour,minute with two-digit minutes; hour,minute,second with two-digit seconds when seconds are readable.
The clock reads 8,39
